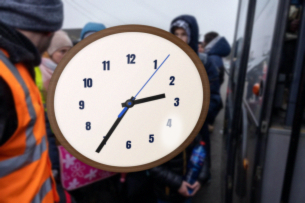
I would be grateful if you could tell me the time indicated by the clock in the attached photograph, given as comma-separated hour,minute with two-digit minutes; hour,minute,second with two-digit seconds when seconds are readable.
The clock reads 2,35,06
